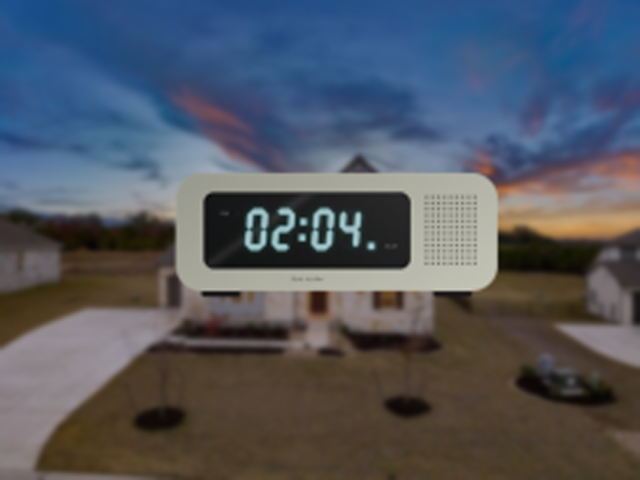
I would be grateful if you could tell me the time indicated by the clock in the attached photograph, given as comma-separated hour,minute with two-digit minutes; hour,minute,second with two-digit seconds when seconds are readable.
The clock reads 2,04
